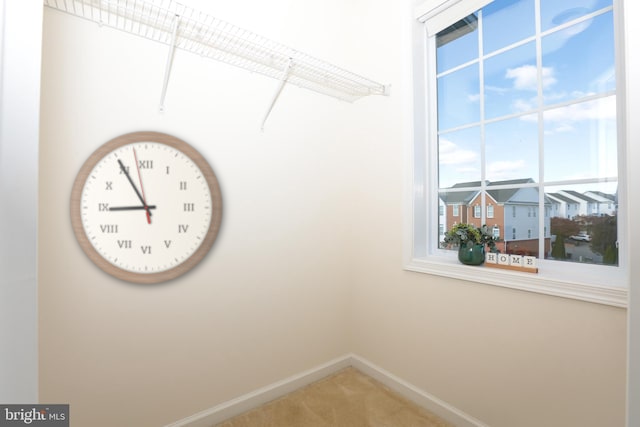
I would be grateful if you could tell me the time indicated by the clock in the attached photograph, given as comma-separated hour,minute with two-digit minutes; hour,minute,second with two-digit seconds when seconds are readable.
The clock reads 8,54,58
